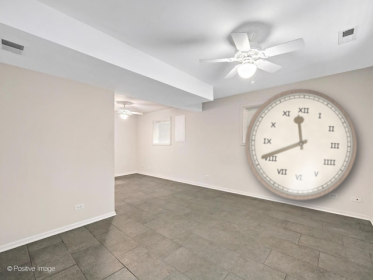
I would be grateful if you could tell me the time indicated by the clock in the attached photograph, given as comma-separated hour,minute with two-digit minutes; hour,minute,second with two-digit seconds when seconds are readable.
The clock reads 11,41
